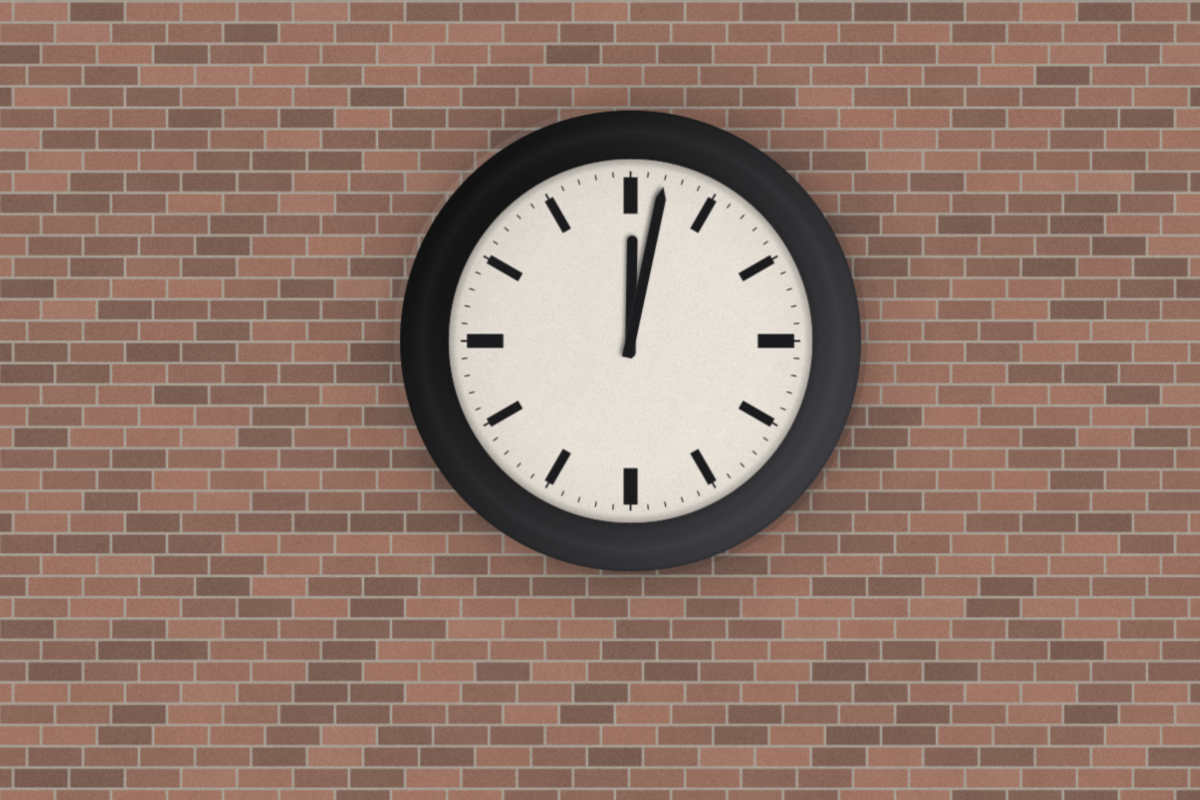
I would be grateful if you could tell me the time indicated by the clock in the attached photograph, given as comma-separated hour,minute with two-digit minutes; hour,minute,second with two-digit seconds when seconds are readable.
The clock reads 12,02
